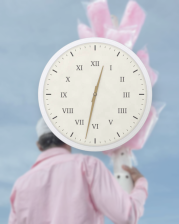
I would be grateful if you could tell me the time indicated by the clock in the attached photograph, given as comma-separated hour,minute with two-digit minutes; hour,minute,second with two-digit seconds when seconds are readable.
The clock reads 12,32
